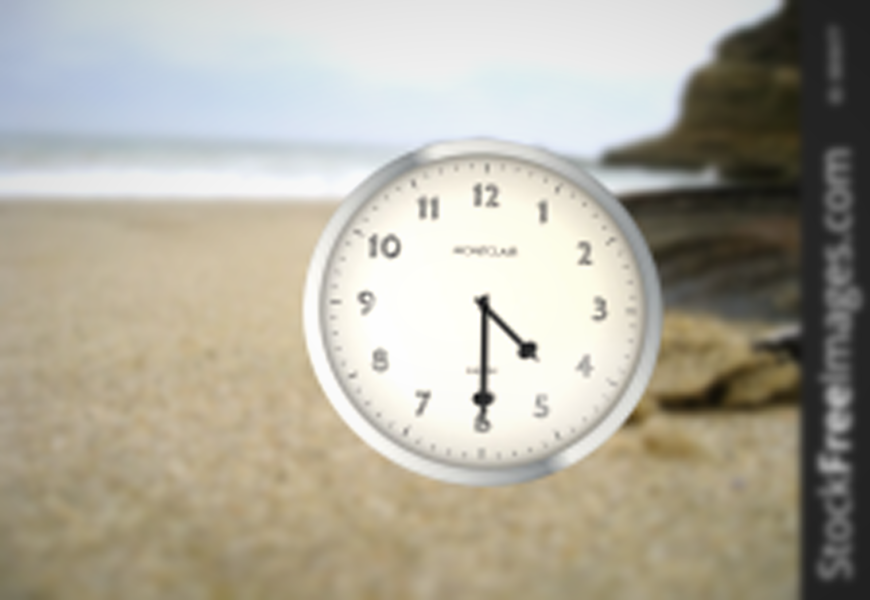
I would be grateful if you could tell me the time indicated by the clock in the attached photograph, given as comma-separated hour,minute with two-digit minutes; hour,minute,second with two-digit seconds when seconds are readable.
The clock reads 4,30
